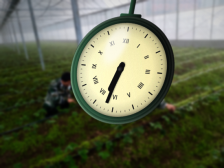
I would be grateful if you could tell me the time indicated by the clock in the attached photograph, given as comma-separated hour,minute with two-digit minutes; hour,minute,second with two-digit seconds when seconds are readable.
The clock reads 6,32
